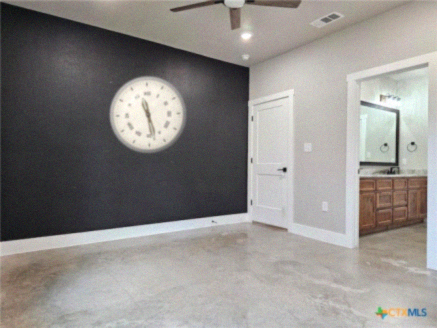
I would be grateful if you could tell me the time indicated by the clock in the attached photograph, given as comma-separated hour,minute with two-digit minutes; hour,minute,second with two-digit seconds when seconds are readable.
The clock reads 11,28
